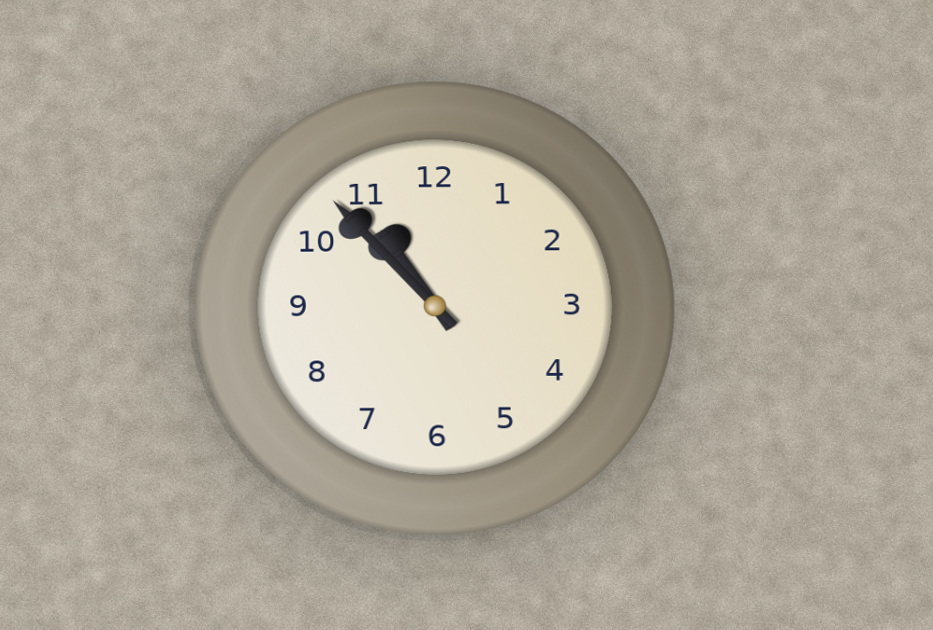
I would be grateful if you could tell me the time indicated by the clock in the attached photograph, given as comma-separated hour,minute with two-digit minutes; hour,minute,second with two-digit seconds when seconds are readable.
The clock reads 10,53
